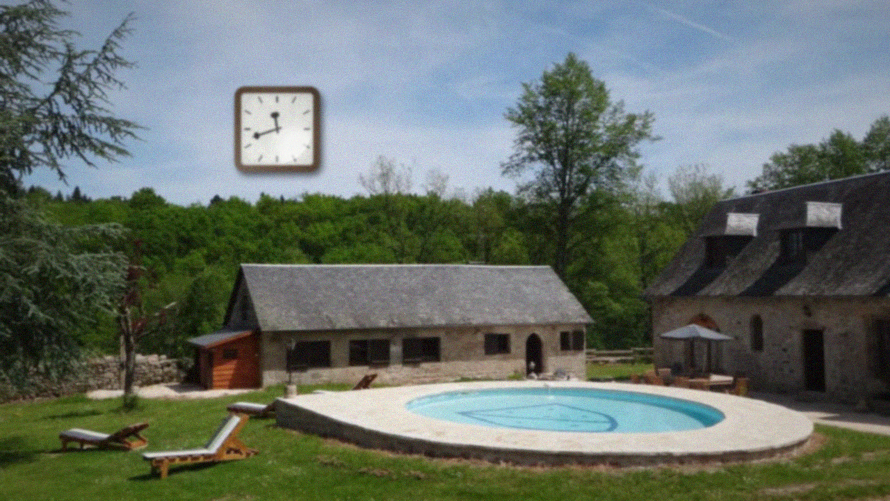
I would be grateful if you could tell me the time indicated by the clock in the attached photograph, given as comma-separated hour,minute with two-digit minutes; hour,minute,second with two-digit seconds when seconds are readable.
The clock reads 11,42
